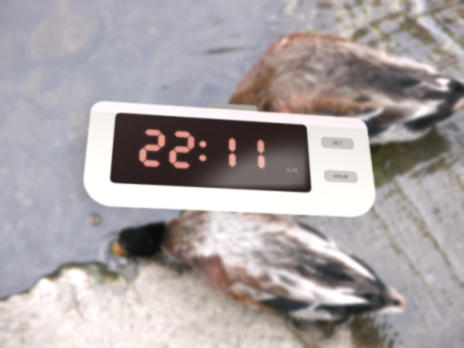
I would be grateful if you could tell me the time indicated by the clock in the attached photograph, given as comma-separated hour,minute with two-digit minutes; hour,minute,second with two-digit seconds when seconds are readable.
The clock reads 22,11
